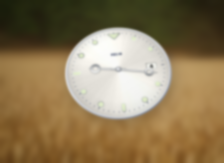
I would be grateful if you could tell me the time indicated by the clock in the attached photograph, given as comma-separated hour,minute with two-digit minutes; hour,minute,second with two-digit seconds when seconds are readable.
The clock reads 9,17
